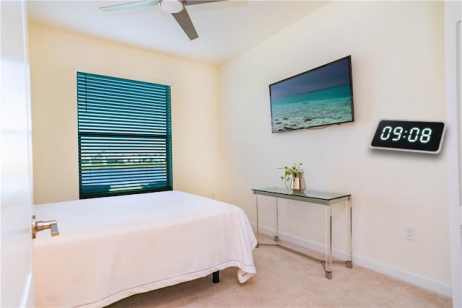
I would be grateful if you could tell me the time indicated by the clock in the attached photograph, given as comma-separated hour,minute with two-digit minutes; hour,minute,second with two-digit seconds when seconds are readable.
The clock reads 9,08
